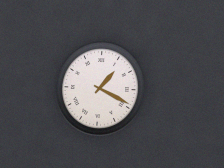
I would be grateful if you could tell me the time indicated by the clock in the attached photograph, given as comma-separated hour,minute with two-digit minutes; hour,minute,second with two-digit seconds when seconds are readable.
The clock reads 1,19
